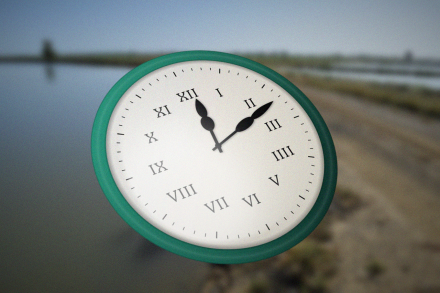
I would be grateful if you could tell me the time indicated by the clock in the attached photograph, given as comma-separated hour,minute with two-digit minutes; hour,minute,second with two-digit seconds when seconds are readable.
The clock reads 12,12
